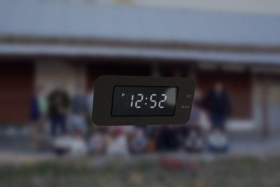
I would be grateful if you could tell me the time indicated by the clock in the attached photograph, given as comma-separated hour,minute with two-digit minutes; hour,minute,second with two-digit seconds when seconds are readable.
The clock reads 12,52
